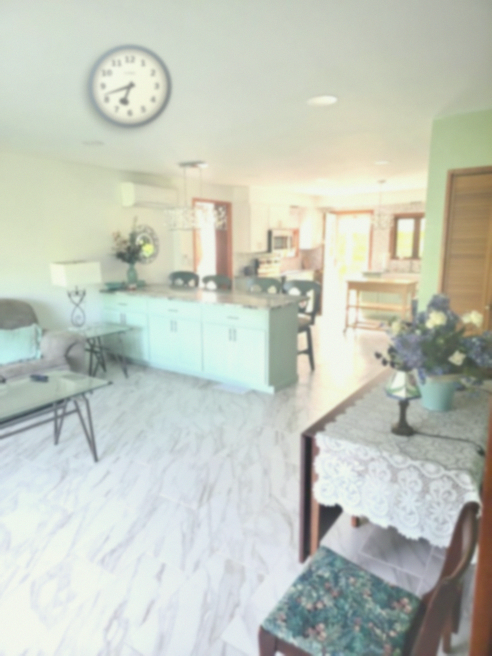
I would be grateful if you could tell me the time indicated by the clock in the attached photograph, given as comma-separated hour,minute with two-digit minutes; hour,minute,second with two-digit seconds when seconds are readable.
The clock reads 6,42
